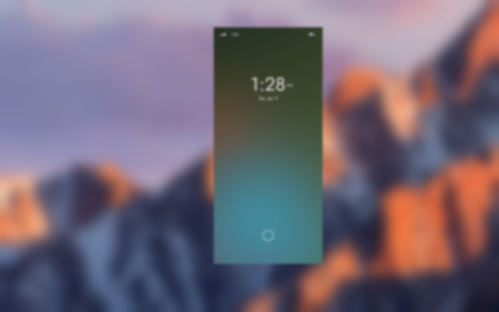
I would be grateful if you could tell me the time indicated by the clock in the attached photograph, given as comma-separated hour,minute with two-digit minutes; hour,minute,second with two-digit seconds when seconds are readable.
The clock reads 1,28
